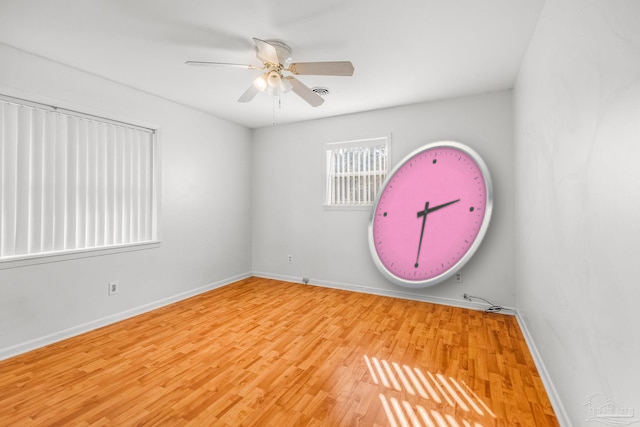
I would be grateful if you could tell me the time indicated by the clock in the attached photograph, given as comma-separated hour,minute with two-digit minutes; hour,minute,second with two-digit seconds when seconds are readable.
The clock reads 2,30
